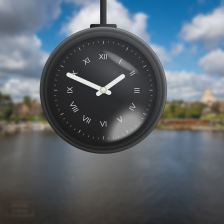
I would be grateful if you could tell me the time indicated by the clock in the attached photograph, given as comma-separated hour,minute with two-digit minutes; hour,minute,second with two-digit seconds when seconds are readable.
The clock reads 1,49
